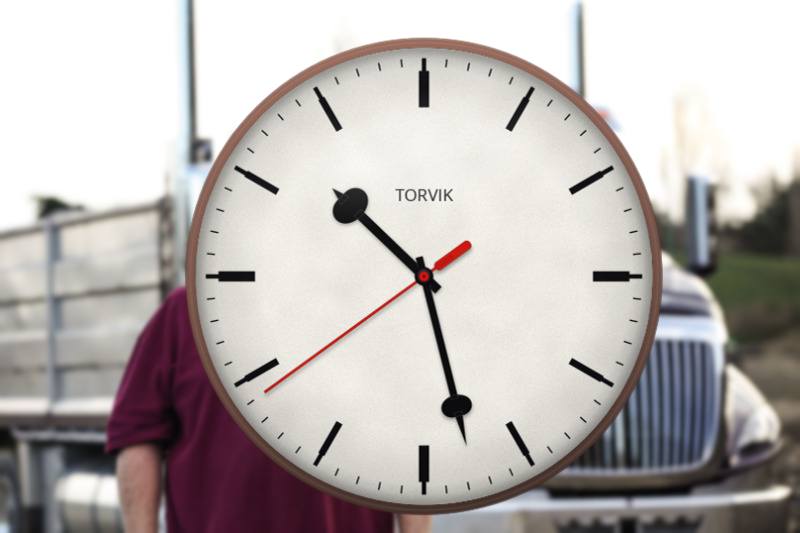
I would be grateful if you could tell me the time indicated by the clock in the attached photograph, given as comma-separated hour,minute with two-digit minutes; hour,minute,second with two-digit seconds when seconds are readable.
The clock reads 10,27,39
